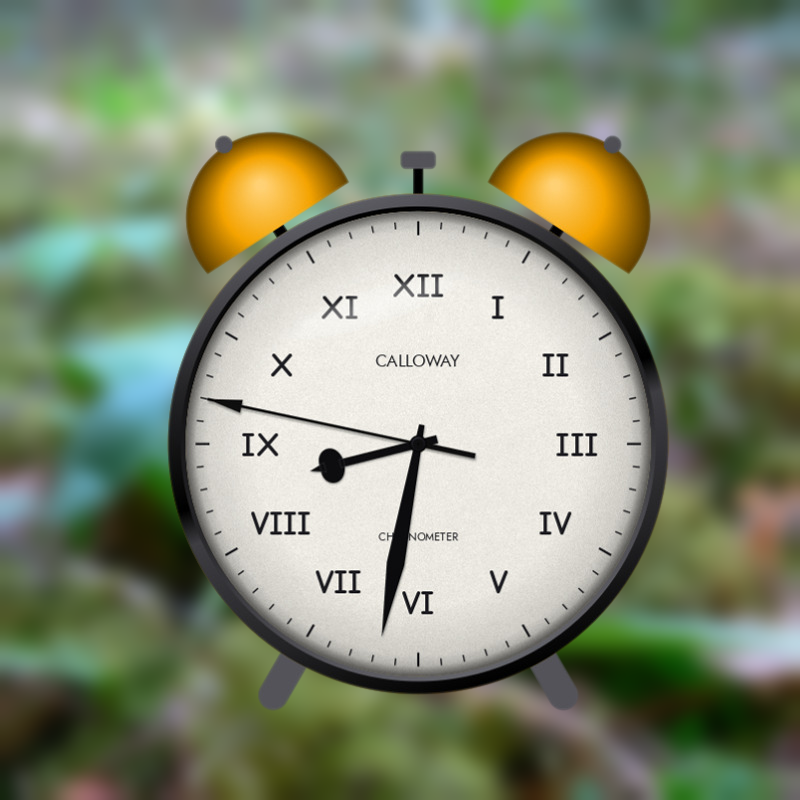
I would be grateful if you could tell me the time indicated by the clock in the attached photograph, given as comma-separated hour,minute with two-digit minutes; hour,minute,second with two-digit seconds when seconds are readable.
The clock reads 8,31,47
